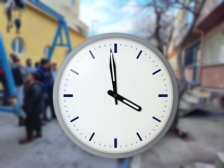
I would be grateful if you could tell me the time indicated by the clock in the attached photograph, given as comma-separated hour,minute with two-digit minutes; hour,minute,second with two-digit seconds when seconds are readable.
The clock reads 3,59
